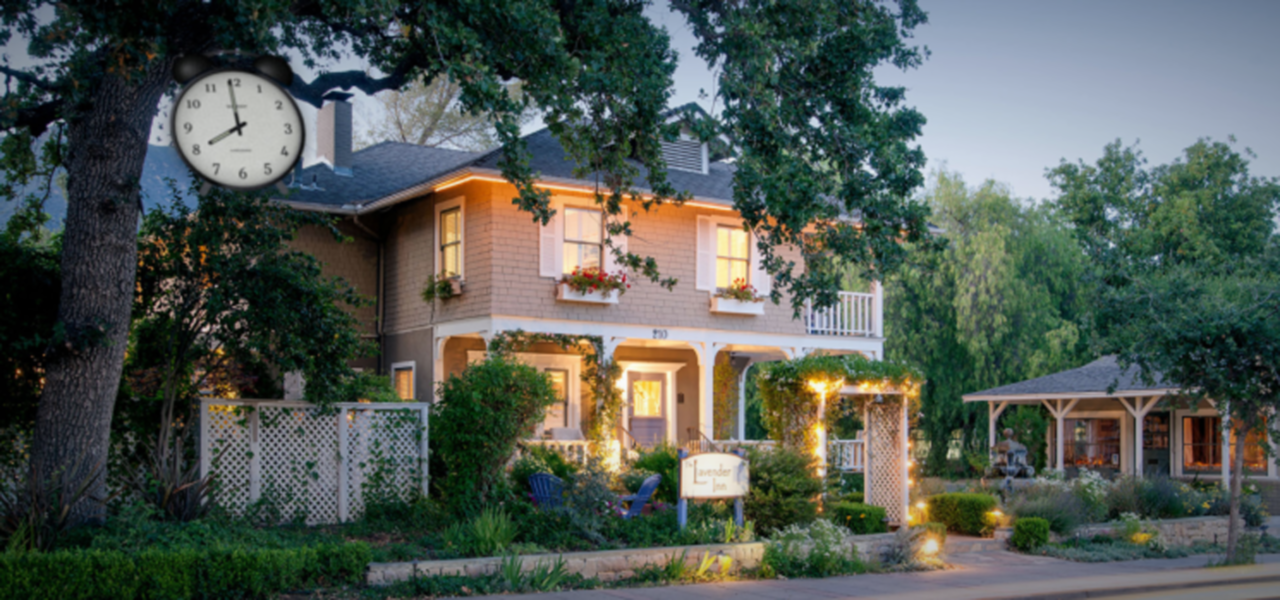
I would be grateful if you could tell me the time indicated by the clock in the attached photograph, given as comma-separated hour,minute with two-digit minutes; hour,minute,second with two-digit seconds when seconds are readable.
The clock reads 7,59
